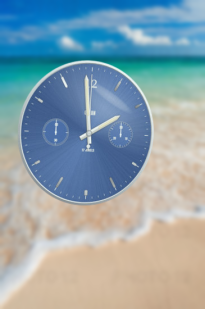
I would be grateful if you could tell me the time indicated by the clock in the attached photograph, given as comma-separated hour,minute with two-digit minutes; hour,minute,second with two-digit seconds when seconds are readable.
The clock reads 1,59
